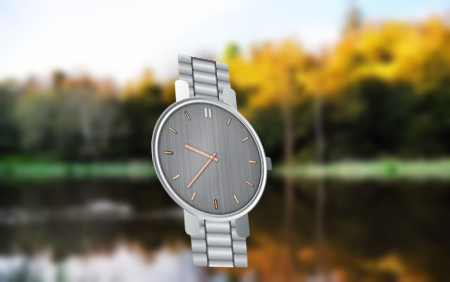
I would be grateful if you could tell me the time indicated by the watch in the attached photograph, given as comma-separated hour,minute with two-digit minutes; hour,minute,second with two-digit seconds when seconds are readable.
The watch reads 9,37
